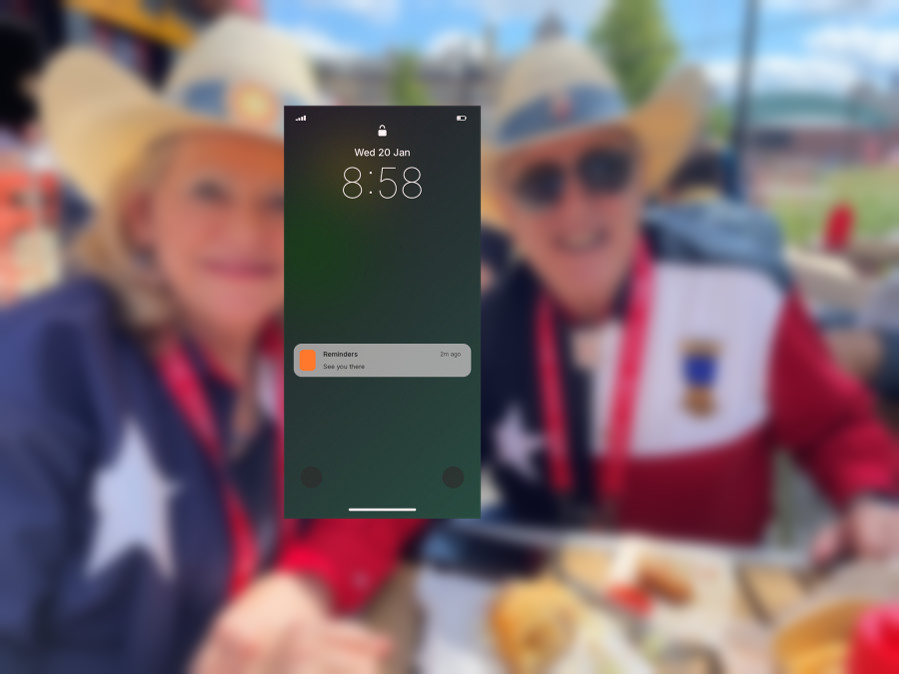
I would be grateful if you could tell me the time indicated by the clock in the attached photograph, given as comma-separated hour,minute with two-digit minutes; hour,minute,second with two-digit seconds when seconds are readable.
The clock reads 8,58
